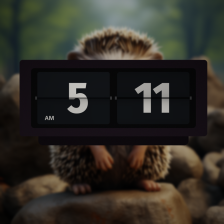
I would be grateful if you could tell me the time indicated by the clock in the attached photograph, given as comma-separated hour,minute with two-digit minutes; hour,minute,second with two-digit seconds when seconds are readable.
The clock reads 5,11
